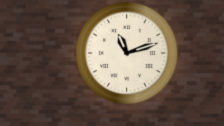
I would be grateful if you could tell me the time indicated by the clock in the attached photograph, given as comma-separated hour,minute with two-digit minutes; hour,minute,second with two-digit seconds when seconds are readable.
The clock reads 11,12
